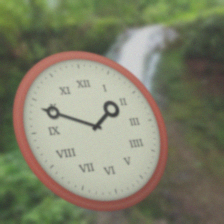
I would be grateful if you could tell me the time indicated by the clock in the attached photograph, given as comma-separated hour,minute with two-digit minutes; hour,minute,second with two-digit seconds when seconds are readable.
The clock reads 1,49
